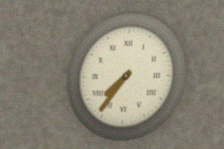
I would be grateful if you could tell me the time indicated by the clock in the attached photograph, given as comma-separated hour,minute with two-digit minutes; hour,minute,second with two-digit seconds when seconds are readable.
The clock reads 7,36
